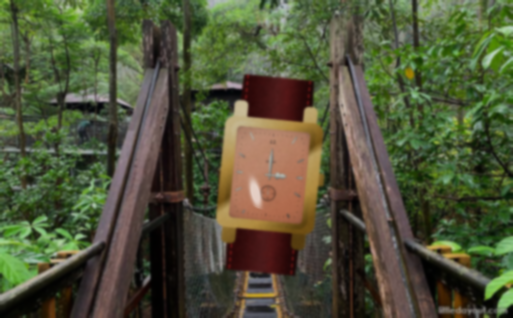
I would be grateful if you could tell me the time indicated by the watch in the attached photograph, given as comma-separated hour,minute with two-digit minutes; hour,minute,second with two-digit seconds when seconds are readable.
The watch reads 3,00
